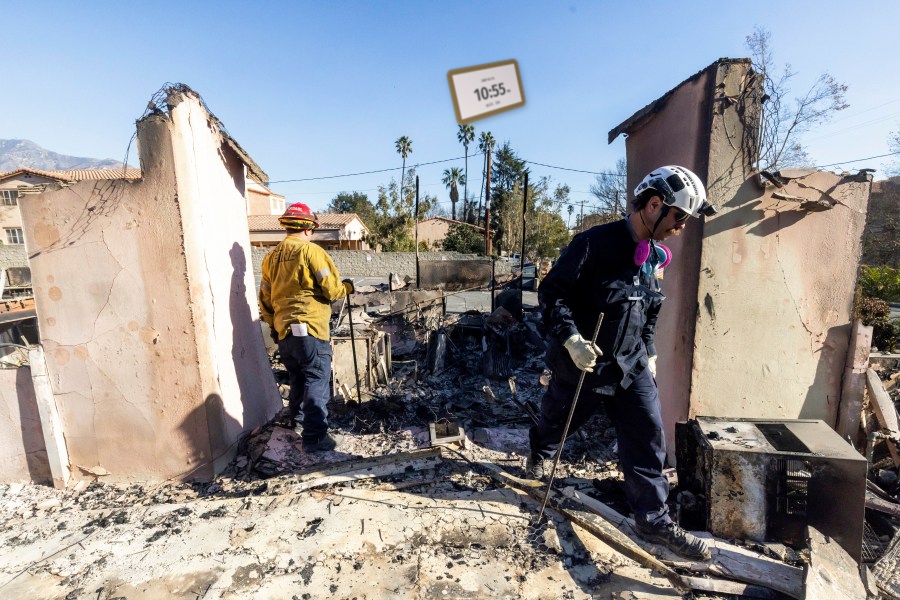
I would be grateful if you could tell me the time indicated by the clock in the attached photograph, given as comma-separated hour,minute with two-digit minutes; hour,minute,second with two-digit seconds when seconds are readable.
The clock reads 10,55
